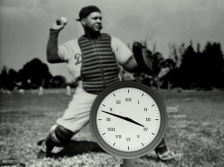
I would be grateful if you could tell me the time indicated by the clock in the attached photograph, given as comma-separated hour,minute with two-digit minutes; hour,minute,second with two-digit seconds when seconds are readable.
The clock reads 3,48
